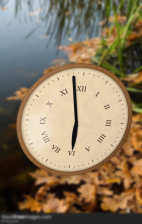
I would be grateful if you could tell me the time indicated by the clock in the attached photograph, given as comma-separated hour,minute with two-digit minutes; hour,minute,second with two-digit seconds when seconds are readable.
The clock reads 5,58
